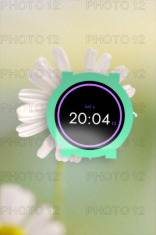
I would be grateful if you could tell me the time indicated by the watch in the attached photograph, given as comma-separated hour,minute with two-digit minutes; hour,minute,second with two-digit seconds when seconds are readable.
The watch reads 20,04
